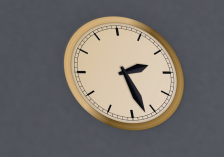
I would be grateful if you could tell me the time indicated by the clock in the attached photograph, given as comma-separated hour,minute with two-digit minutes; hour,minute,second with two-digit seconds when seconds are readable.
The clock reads 2,27
